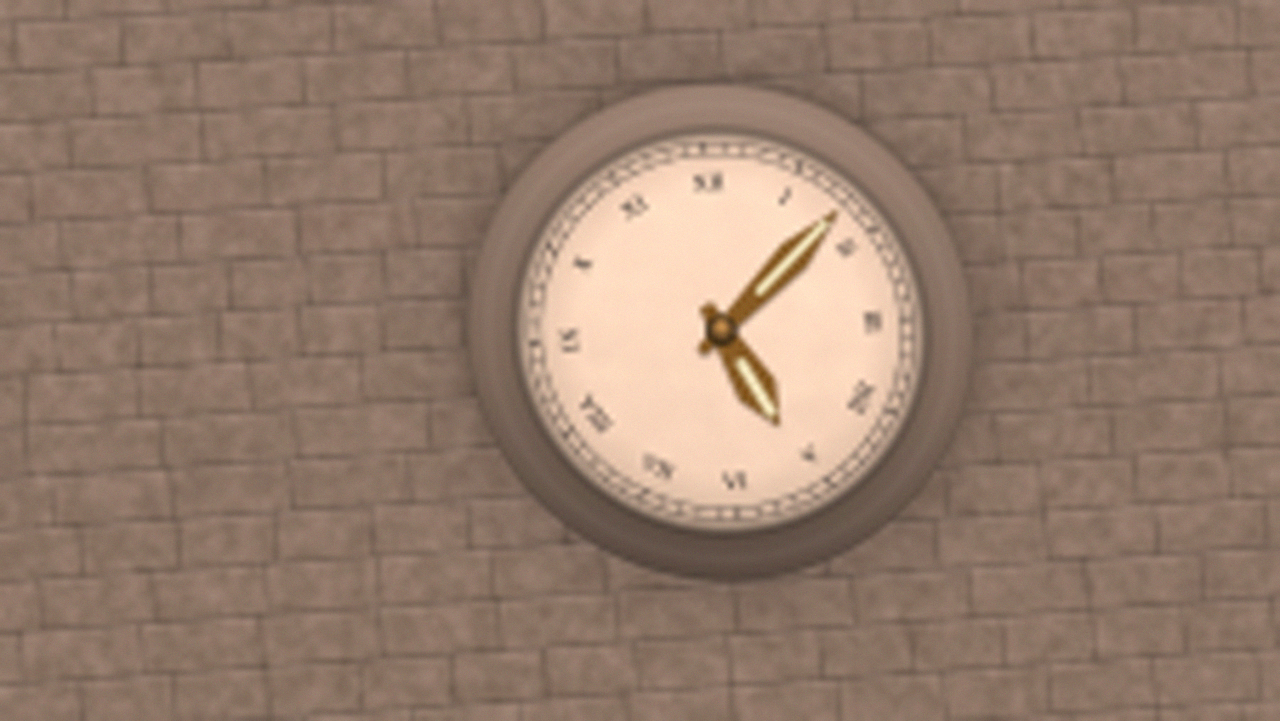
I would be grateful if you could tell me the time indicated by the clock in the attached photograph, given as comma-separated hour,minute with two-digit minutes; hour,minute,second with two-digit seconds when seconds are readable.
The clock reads 5,08
